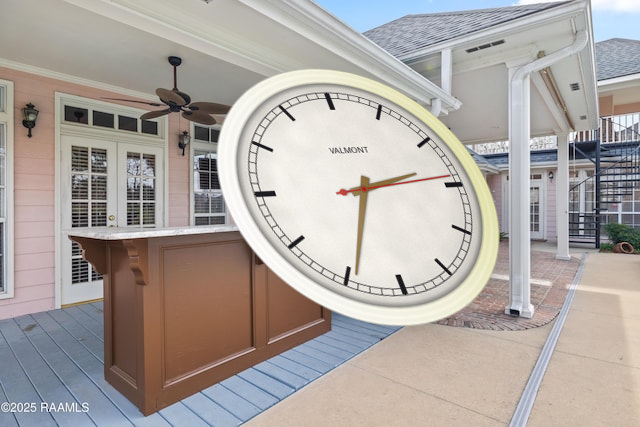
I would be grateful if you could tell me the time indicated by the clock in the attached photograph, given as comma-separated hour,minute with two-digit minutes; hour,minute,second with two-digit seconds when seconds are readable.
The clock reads 2,34,14
